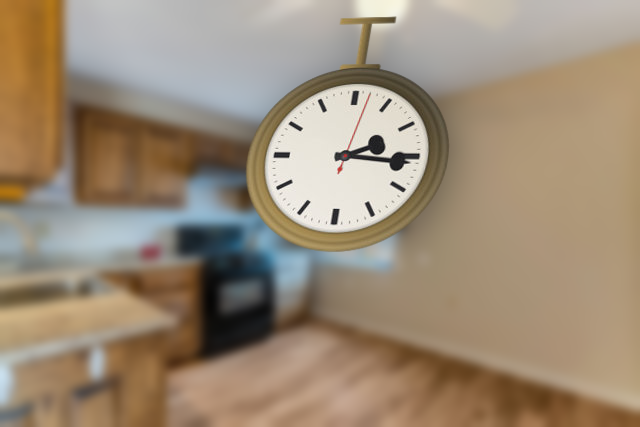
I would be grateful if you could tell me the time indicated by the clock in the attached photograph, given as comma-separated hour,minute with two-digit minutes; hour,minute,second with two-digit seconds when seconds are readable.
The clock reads 2,16,02
